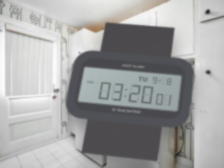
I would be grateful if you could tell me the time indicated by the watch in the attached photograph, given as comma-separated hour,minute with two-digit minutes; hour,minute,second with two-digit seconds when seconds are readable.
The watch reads 3,20,01
